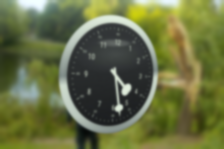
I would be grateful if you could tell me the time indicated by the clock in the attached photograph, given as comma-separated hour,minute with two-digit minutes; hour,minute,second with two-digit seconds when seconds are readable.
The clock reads 4,28
